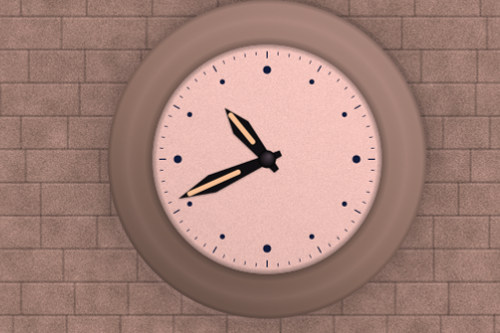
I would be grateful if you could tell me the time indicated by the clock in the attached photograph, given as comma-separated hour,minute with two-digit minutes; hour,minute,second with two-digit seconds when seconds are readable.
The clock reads 10,41
